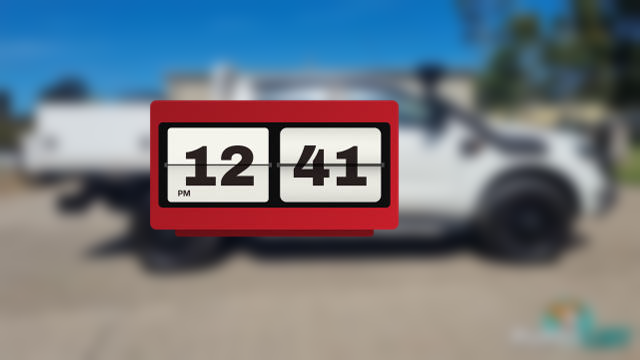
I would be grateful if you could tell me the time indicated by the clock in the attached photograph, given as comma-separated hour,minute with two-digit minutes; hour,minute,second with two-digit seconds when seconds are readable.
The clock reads 12,41
